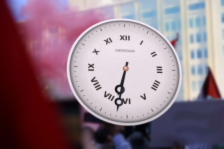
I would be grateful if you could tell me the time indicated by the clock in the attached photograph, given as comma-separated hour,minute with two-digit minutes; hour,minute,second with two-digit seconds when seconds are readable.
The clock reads 6,32
